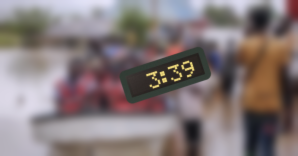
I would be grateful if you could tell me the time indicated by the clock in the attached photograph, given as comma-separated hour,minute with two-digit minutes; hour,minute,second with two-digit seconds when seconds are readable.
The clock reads 3,39
